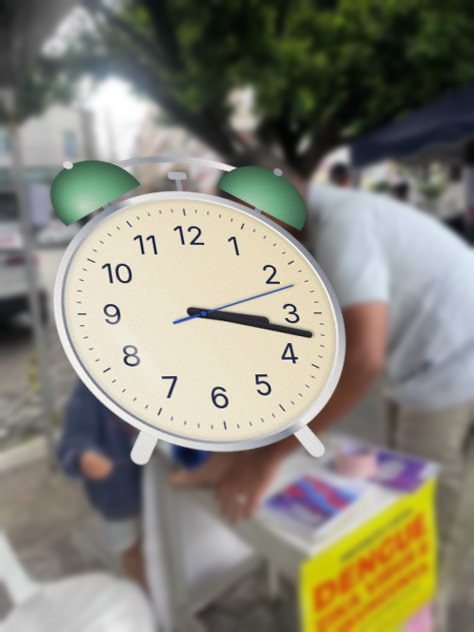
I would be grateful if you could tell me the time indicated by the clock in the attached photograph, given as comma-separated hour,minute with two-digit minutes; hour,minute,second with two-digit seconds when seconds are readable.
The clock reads 3,17,12
